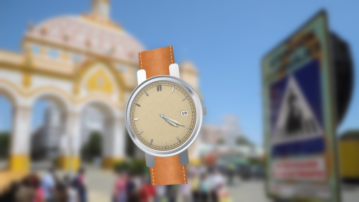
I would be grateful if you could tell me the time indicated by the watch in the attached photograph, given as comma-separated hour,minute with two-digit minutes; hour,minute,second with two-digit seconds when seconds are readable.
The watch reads 4,20
